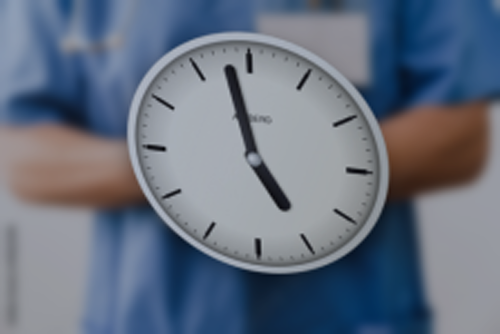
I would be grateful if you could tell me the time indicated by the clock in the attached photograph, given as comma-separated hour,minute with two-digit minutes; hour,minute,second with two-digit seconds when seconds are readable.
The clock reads 4,58
